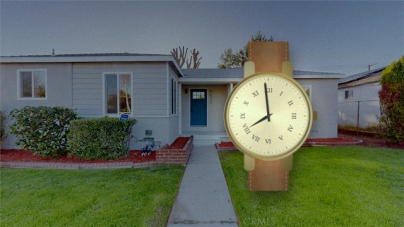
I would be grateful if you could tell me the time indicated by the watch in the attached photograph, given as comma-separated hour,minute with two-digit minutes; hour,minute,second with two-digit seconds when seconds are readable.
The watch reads 7,59
